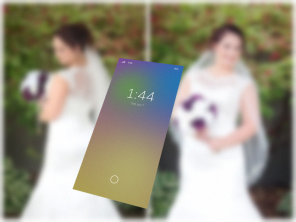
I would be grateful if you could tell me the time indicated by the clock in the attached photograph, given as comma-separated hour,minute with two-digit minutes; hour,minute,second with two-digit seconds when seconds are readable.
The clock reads 1,44
